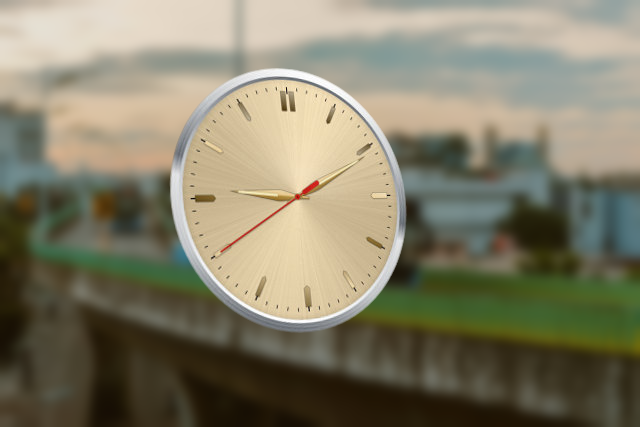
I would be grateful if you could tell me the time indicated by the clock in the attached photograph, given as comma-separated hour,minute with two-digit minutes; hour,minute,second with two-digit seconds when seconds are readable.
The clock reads 9,10,40
